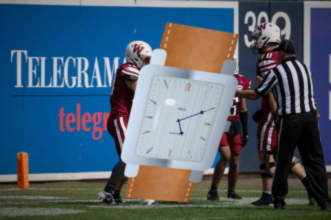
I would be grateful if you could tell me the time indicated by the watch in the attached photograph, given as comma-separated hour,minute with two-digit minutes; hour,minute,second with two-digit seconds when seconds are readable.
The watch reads 5,10
